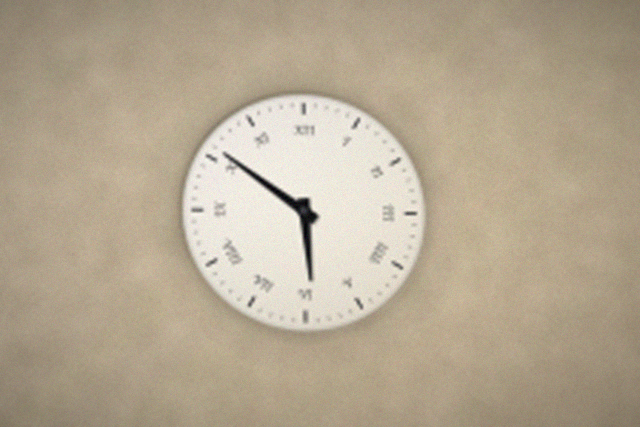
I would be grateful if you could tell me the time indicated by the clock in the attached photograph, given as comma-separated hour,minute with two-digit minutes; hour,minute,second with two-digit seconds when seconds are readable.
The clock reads 5,51
